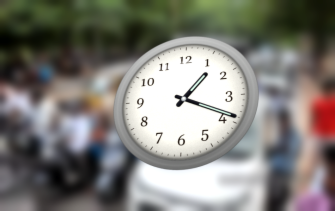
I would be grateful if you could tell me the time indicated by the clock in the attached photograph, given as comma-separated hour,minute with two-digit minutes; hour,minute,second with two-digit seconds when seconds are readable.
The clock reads 1,19
